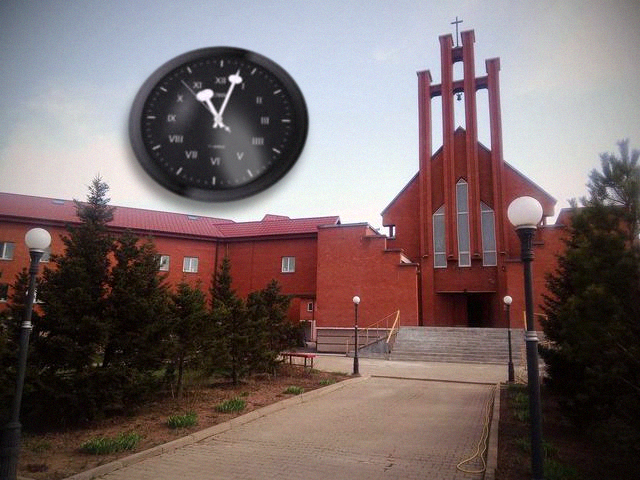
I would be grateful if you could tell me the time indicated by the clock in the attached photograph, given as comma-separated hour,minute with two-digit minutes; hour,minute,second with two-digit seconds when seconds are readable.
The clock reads 11,02,53
